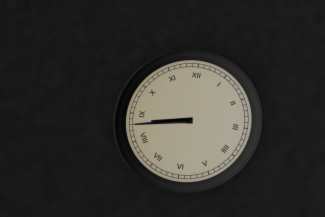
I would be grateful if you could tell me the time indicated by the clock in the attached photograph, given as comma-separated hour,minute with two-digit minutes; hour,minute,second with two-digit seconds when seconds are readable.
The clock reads 8,43
